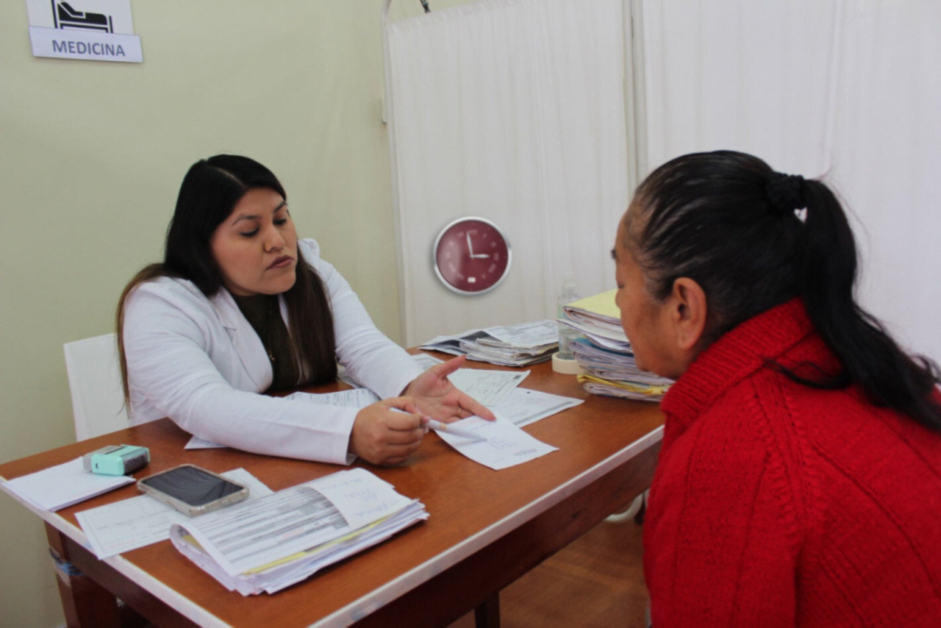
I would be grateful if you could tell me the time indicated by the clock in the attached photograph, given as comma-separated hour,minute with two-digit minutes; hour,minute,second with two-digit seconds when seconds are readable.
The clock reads 2,58
